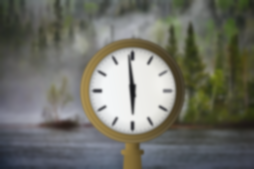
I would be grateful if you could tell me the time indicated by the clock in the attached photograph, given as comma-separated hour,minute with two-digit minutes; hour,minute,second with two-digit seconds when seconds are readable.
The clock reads 5,59
